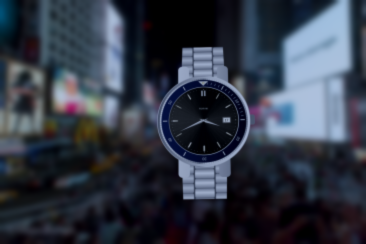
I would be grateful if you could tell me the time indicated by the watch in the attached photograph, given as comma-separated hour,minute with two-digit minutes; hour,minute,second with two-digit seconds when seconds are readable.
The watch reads 3,41
